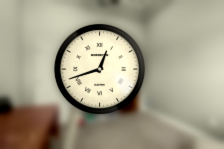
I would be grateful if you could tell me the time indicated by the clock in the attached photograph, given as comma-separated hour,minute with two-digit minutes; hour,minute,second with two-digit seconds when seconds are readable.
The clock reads 12,42
